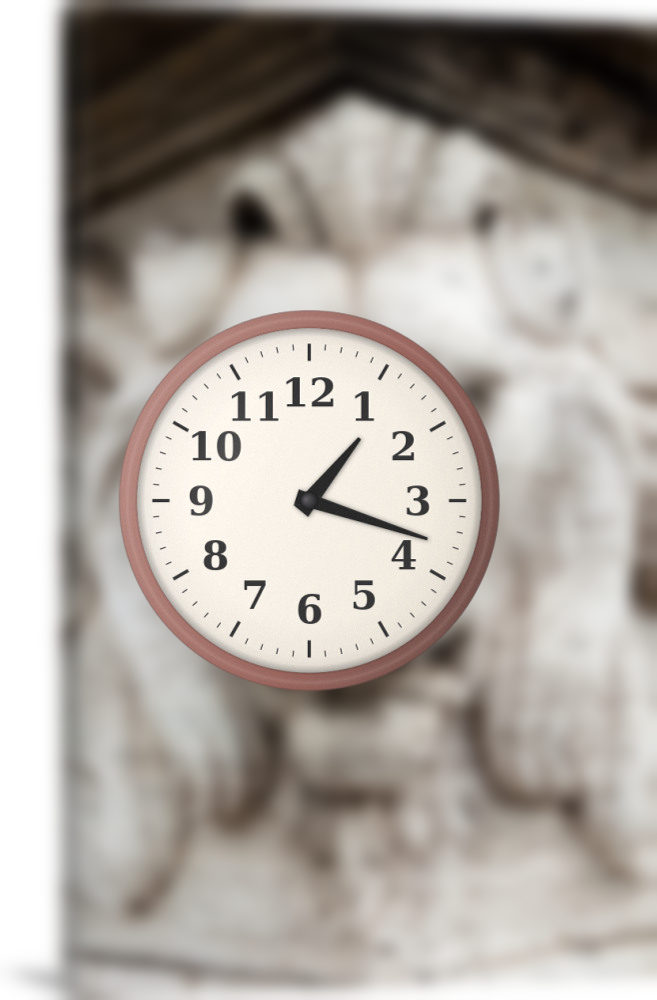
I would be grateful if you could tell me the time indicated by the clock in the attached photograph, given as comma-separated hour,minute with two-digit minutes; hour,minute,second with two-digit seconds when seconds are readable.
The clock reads 1,18
